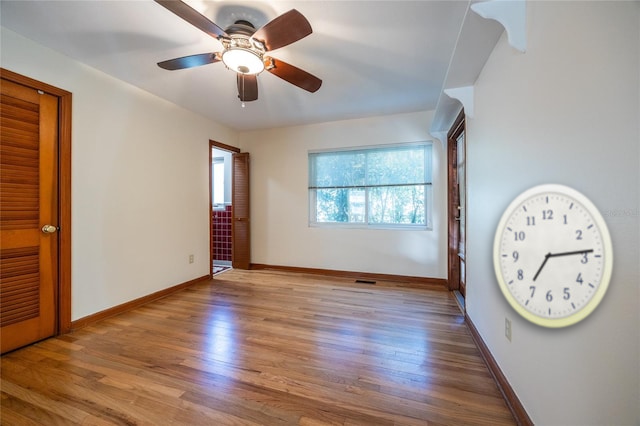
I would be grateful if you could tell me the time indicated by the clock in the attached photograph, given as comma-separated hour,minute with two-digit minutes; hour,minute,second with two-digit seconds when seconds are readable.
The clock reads 7,14
